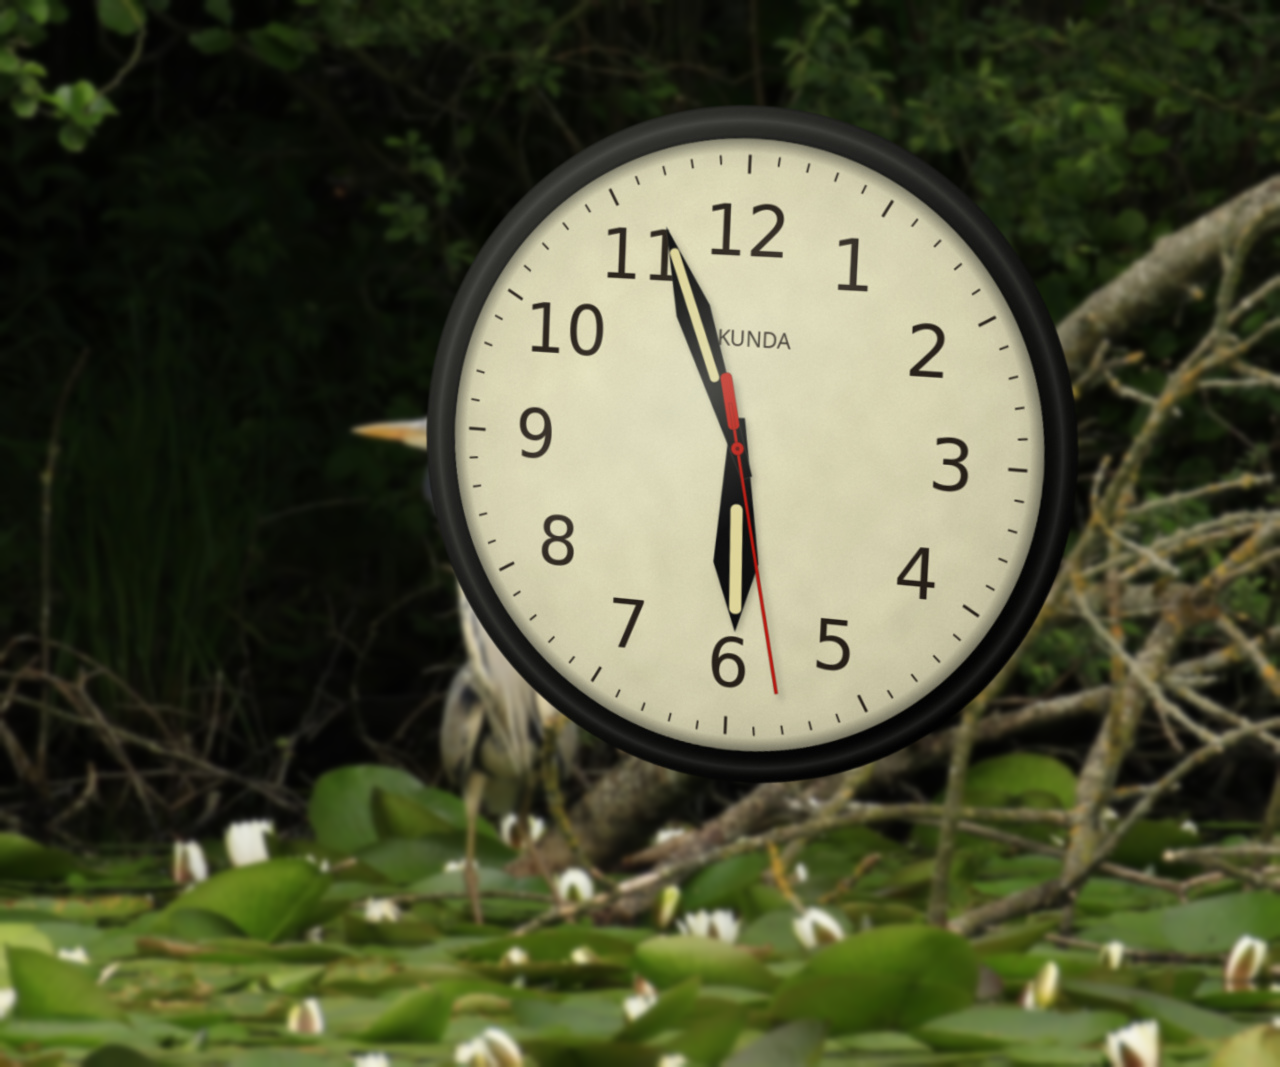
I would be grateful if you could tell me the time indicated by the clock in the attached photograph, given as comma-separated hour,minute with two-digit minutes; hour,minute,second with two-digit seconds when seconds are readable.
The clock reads 5,56,28
